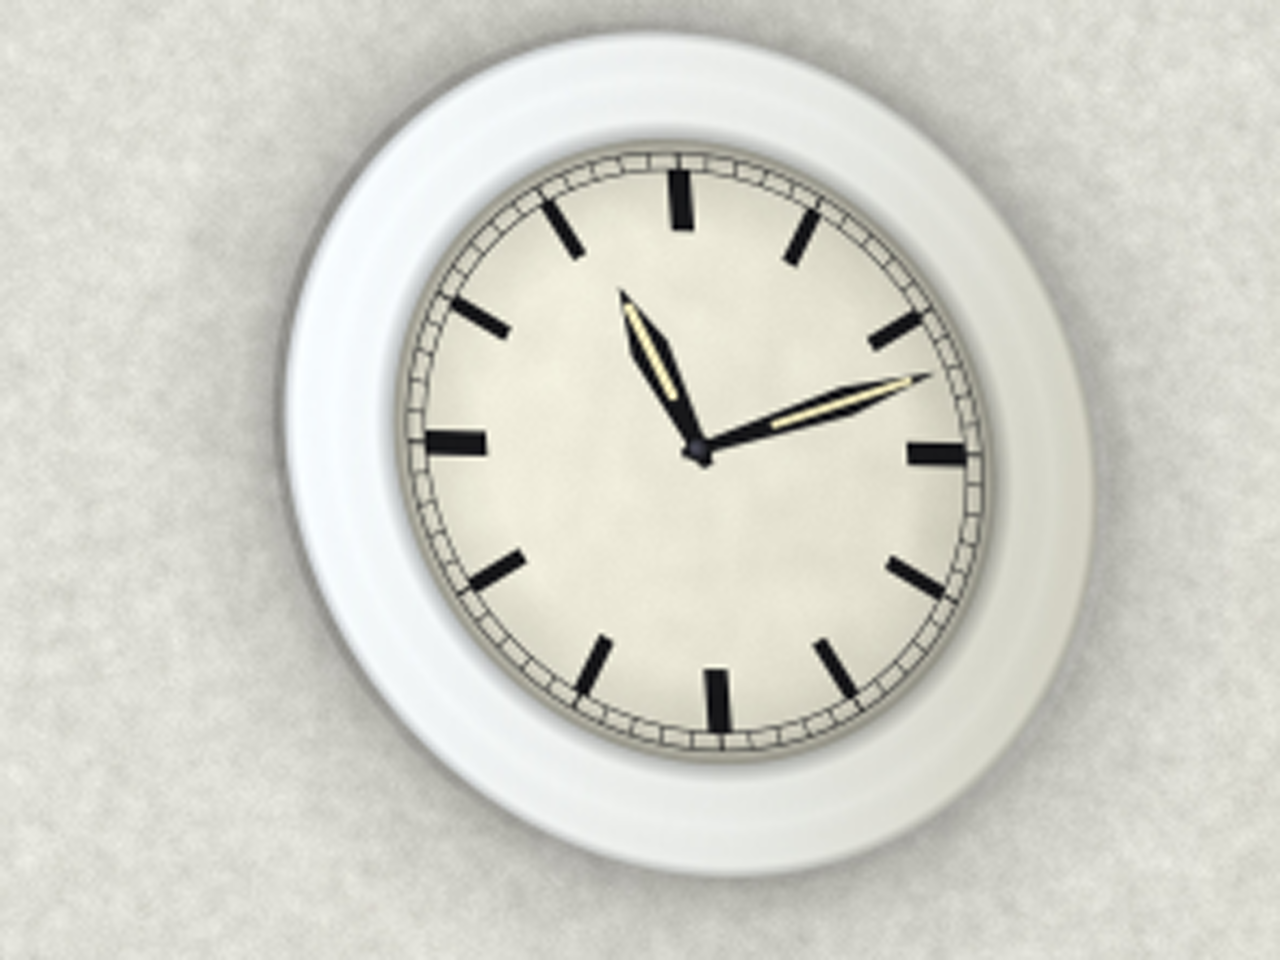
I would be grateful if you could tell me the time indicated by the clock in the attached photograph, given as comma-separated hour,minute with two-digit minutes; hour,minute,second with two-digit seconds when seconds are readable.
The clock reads 11,12
